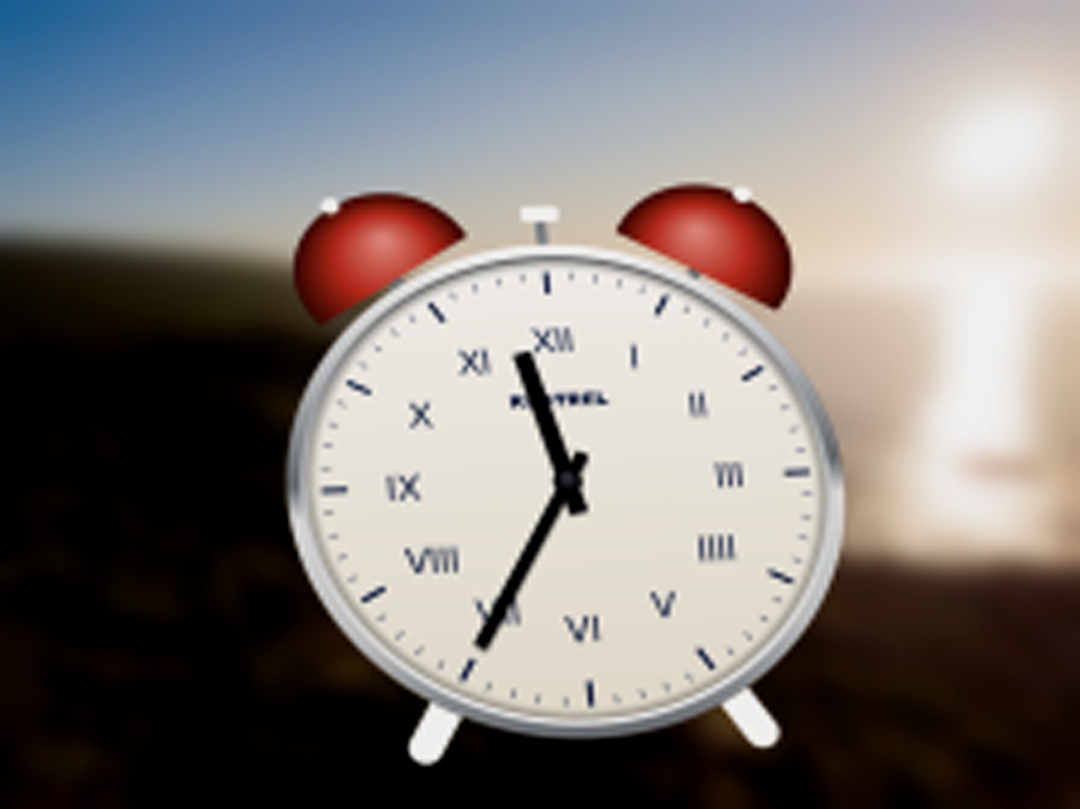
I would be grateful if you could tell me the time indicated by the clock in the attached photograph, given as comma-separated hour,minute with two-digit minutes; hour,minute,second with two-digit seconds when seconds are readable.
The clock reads 11,35
